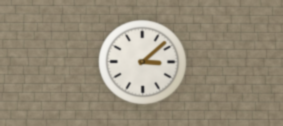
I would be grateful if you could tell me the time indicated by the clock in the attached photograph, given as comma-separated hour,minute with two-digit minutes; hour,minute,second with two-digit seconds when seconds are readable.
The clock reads 3,08
